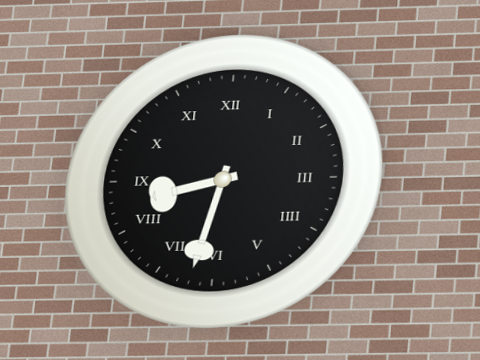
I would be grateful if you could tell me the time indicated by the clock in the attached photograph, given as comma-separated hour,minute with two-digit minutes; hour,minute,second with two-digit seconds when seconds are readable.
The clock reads 8,32
